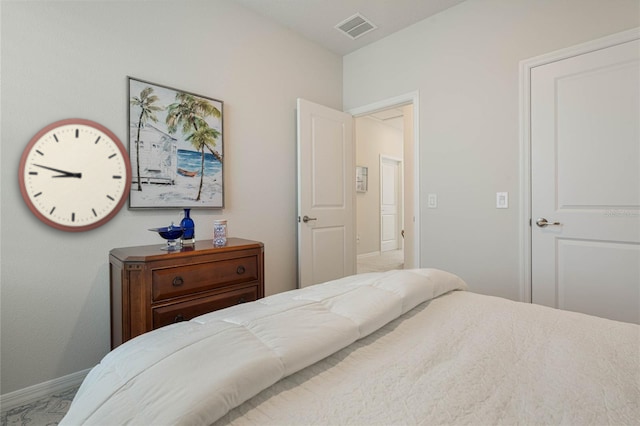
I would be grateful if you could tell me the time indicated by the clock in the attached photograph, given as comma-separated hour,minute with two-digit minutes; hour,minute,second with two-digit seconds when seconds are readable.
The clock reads 8,47
